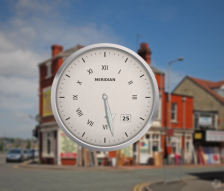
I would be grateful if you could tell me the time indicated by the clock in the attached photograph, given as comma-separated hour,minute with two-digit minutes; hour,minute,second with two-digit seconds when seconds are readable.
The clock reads 5,28
